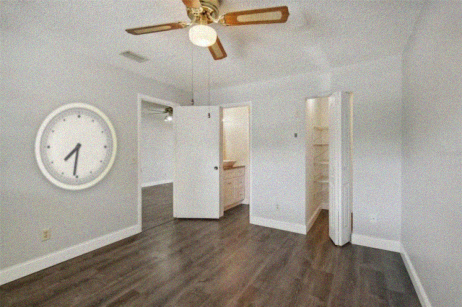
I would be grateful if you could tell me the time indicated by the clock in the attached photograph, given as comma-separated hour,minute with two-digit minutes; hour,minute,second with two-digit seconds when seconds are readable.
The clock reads 7,31
